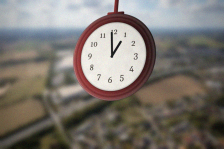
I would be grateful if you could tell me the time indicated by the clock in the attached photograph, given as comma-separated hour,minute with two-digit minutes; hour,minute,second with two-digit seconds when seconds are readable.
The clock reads 12,59
